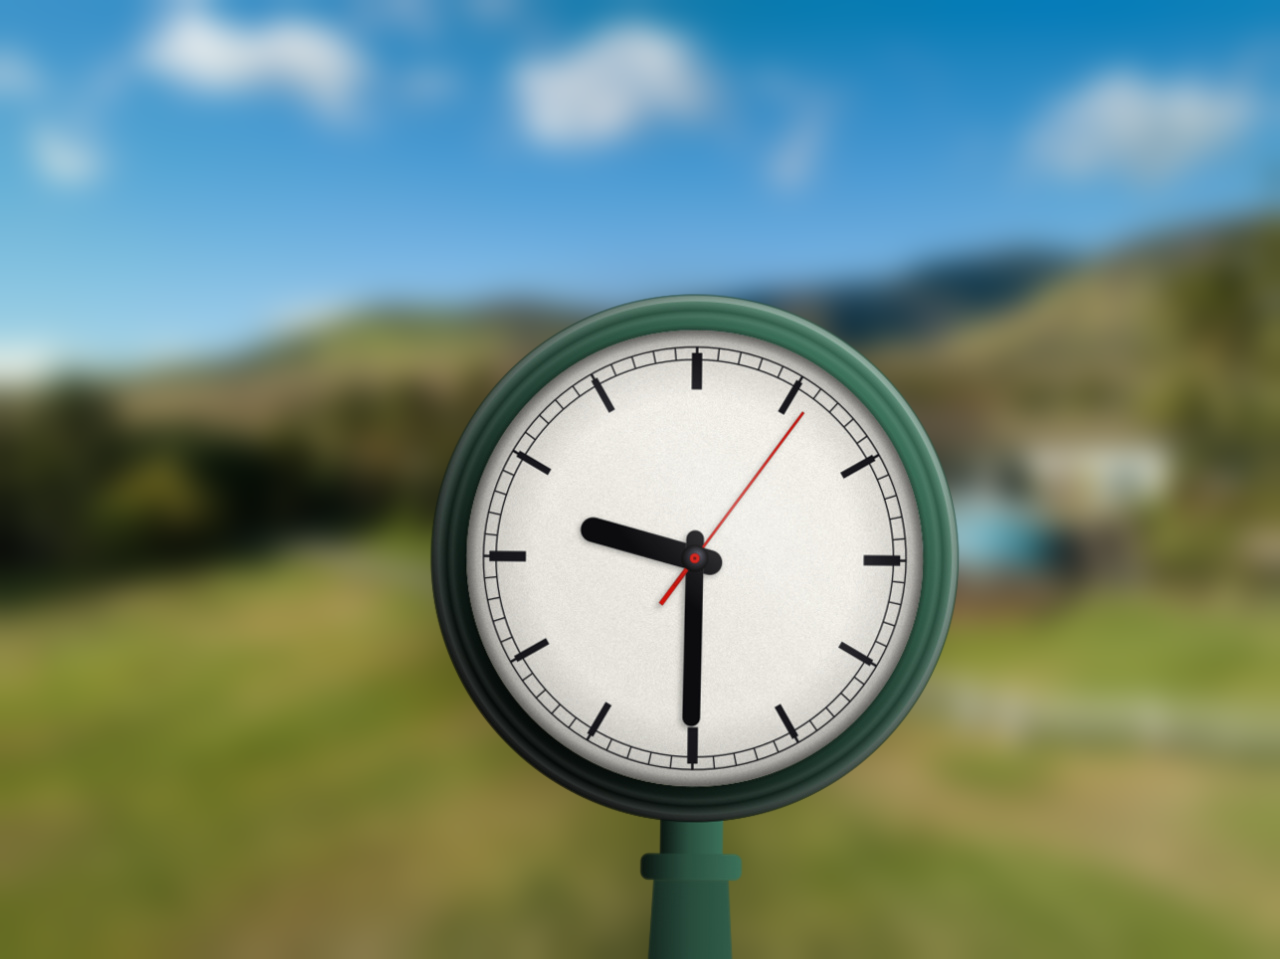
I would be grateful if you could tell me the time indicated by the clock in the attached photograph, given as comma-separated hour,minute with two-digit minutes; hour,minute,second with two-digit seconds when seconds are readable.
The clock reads 9,30,06
